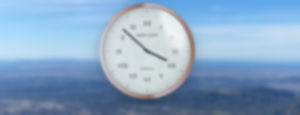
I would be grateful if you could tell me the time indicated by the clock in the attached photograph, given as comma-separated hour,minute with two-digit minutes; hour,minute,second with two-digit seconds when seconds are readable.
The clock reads 3,52
